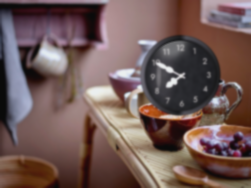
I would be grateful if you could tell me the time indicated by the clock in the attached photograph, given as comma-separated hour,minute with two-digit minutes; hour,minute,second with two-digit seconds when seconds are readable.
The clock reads 7,50
